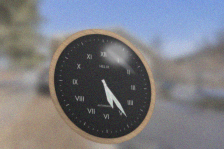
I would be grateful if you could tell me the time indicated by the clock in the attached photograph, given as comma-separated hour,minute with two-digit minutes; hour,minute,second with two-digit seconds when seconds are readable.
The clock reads 5,24
